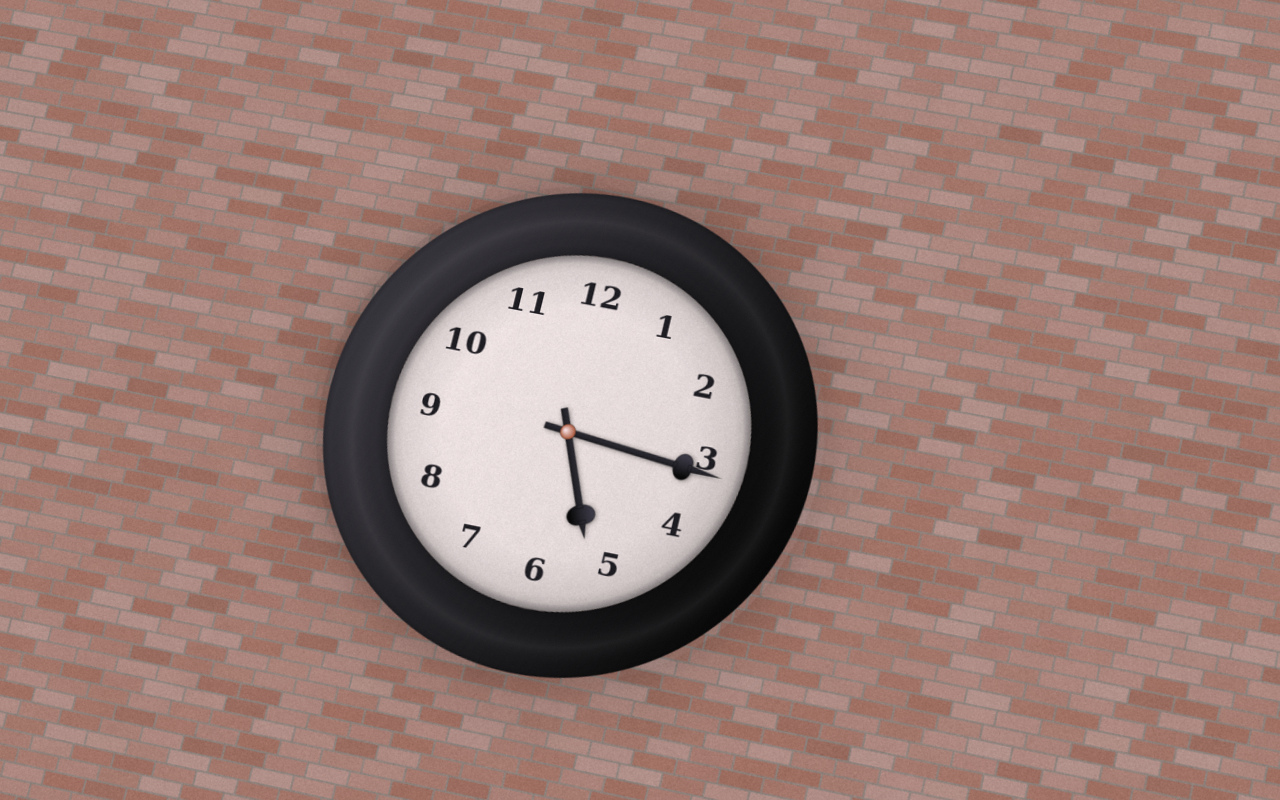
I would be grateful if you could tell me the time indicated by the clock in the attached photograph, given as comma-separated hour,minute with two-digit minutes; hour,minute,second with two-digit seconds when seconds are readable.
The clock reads 5,16
